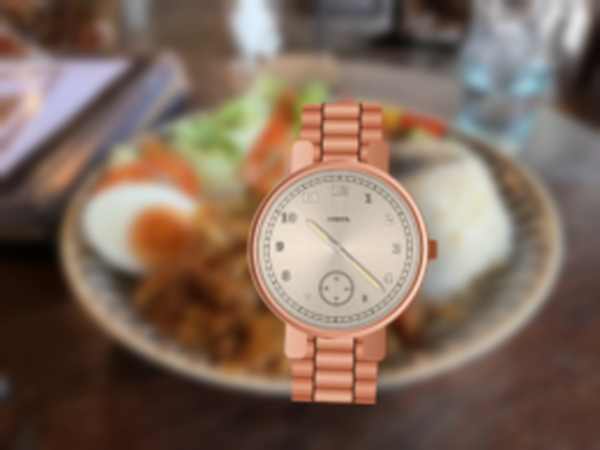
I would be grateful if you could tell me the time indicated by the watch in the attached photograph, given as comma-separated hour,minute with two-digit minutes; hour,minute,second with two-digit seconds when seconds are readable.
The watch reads 10,22
